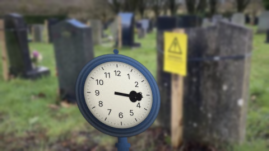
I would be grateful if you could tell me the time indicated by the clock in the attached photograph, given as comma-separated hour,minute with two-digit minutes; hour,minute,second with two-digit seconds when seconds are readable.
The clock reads 3,16
